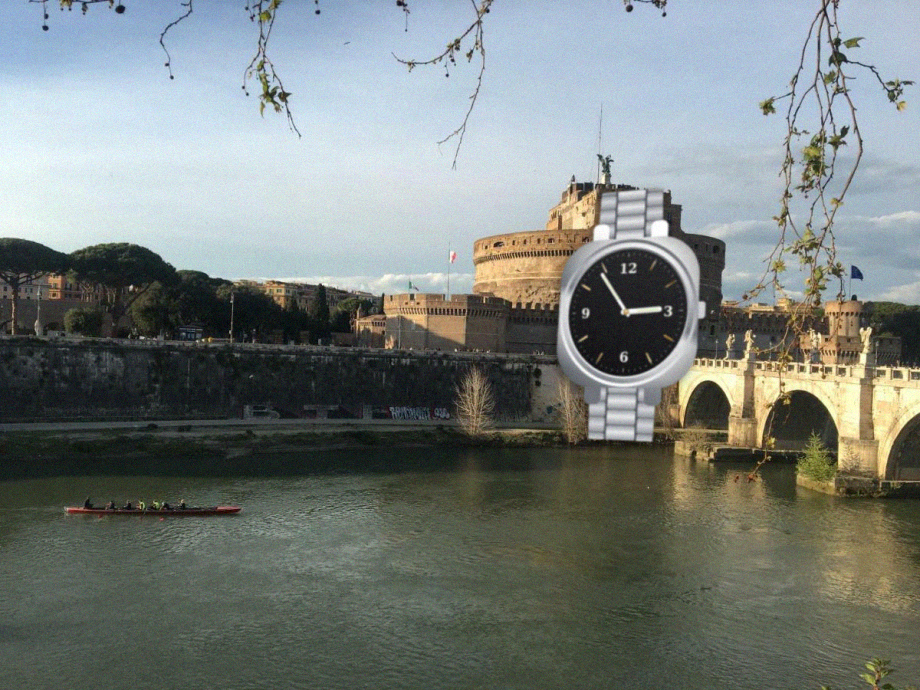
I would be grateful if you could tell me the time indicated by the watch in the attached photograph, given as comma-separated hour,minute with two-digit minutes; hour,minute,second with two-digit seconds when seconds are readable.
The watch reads 2,54
